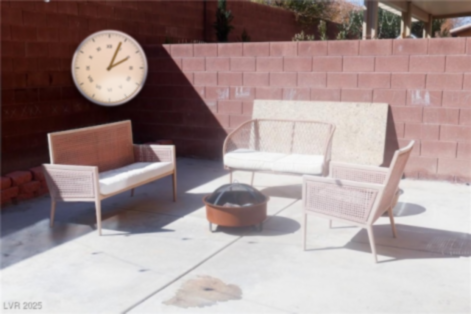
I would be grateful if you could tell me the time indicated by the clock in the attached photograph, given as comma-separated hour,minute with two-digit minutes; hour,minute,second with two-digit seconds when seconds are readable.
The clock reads 2,04
